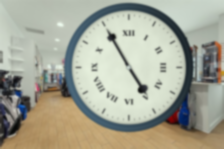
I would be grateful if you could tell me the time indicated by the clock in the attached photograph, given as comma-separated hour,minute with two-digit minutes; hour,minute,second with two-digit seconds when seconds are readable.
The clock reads 4,55
